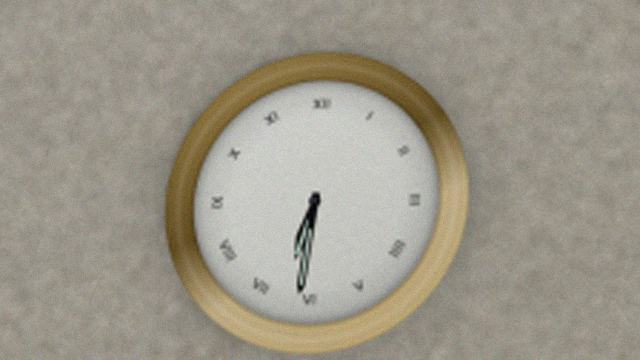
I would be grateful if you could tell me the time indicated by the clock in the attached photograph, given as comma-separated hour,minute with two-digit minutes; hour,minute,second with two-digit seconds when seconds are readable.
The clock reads 6,31
